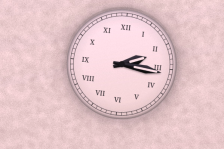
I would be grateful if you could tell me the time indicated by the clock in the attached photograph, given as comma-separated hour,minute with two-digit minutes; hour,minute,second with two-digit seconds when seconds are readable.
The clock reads 2,16
